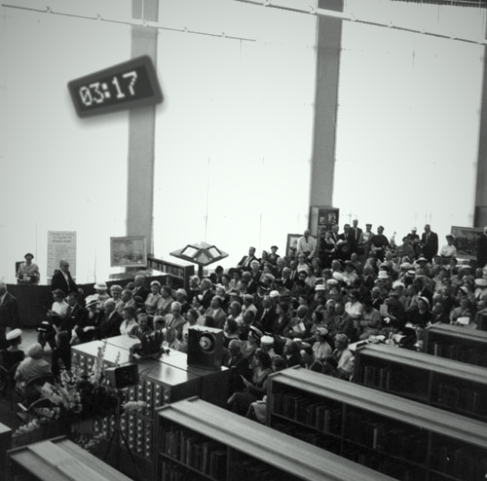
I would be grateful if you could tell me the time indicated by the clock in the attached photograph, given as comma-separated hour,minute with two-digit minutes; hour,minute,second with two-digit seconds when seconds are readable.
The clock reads 3,17
